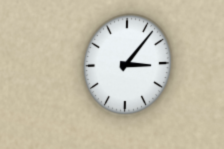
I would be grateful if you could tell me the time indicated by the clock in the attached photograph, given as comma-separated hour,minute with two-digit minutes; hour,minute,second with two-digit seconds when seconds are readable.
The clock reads 3,07
